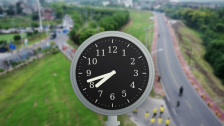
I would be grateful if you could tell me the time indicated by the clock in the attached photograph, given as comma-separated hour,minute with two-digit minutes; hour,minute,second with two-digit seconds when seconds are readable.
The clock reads 7,42
